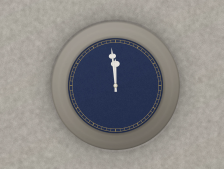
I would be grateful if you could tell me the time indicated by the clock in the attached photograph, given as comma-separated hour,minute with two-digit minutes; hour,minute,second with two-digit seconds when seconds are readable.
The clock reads 11,59
